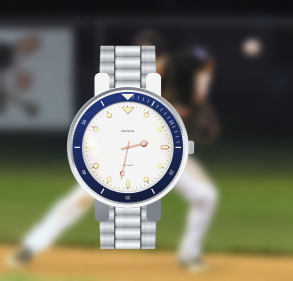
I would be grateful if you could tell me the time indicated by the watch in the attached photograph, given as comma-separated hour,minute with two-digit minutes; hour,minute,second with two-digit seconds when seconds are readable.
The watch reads 2,32
